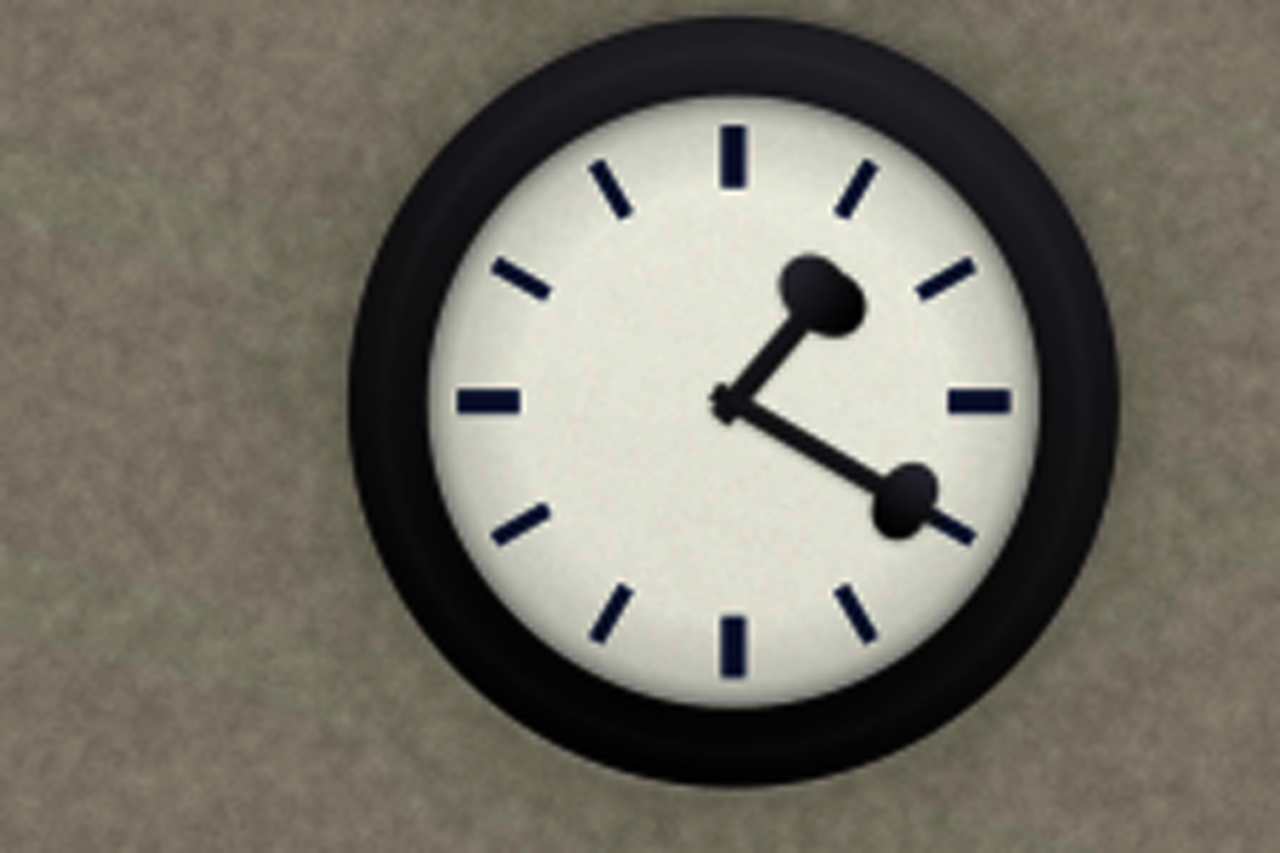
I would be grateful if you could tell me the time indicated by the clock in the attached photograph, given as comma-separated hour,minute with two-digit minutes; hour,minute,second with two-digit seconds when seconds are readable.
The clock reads 1,20
